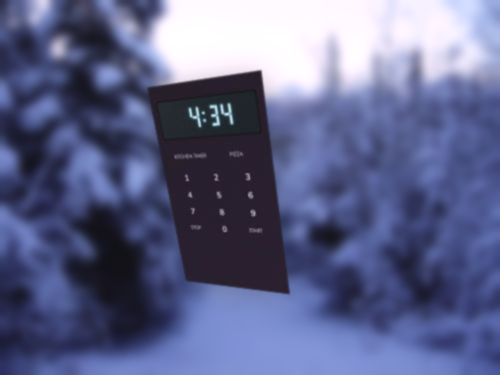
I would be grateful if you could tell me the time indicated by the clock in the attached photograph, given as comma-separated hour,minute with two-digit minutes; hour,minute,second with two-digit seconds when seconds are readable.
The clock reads 4,34
